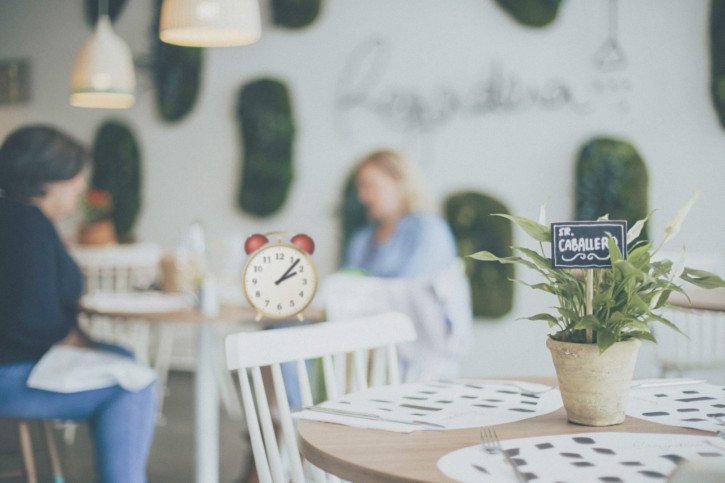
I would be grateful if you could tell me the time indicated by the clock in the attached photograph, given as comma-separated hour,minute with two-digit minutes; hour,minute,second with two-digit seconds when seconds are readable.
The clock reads 2,07
